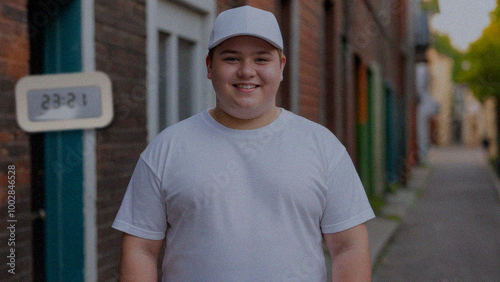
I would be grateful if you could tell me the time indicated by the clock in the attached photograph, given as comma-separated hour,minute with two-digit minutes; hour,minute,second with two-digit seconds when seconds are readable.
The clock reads 23,21
